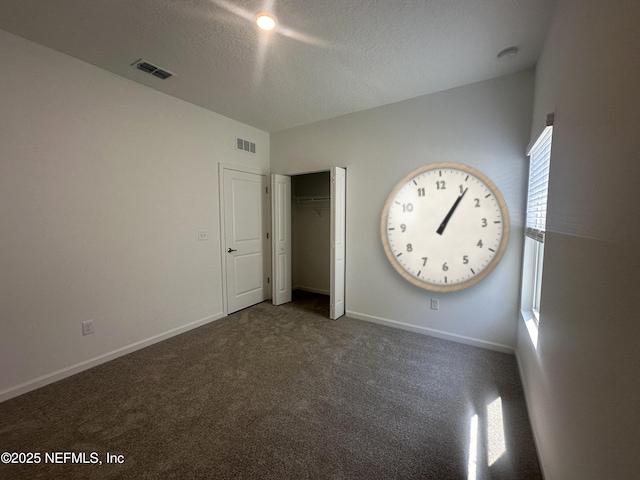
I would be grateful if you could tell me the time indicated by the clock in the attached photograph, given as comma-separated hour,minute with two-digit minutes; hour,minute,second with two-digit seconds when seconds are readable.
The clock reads 1,06
